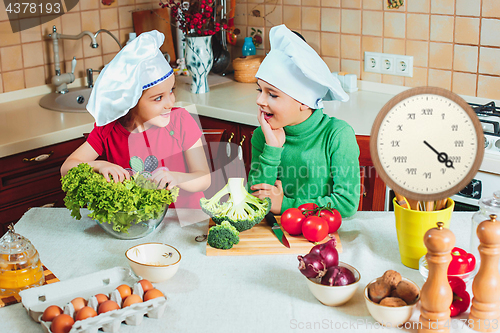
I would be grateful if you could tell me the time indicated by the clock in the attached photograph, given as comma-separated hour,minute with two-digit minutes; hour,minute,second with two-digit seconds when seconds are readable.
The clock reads 4,22
